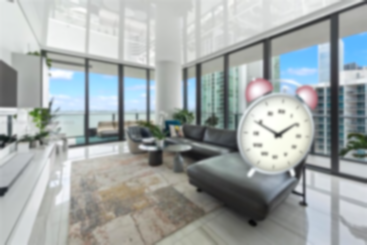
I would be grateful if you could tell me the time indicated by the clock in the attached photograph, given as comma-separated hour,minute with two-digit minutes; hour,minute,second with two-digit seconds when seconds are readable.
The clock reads 1,49
